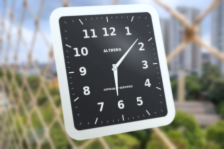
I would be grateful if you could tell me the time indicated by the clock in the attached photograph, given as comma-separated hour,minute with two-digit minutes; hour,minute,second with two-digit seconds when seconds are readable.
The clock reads 6,08
